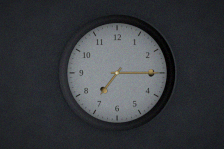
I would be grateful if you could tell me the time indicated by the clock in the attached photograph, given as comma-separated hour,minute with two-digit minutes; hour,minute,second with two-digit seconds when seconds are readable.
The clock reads 7,15
